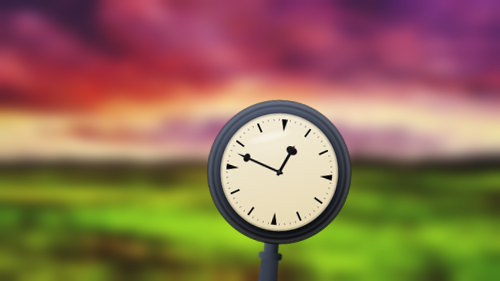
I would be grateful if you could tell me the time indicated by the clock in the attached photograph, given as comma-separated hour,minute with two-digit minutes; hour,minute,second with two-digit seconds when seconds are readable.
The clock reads 12,48
